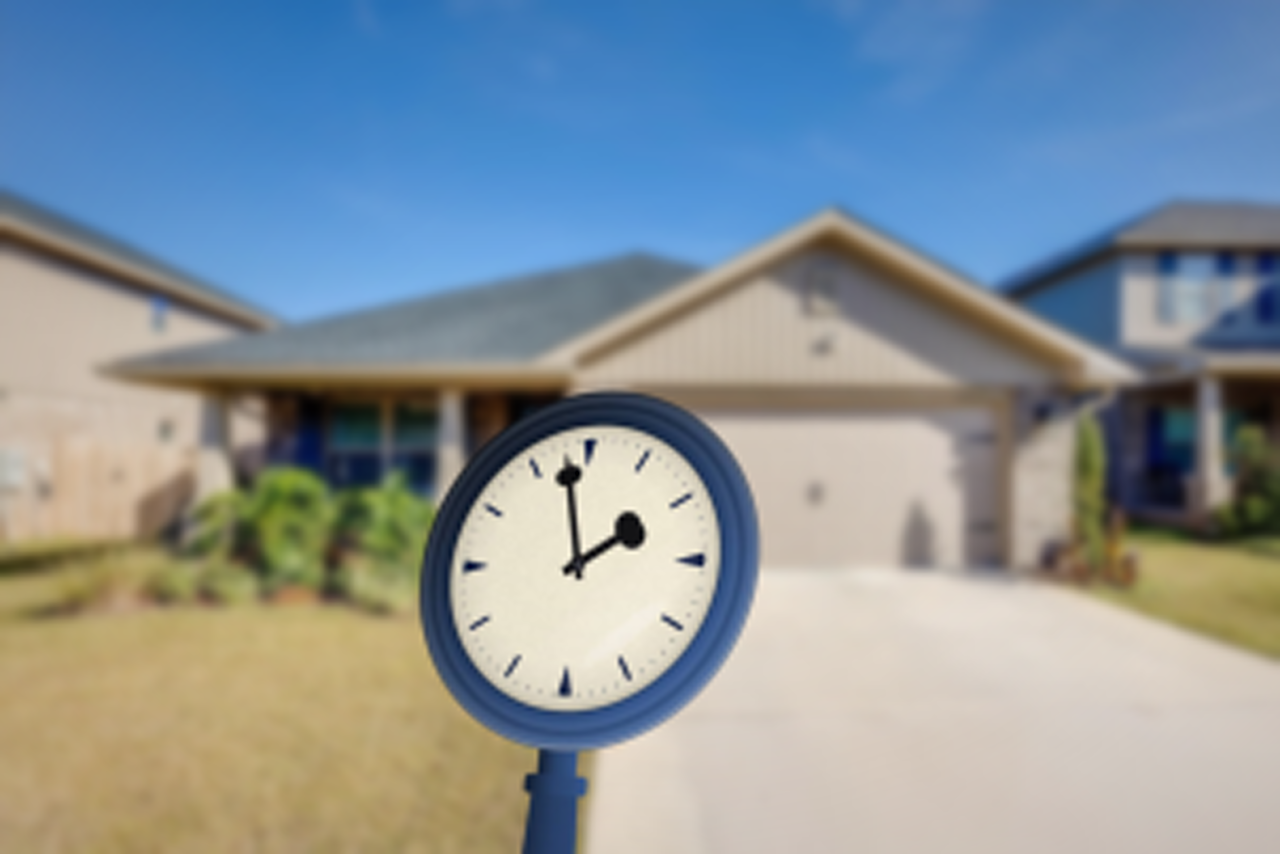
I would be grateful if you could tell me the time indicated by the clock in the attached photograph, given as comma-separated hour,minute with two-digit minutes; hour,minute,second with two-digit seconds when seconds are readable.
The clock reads 1,58
